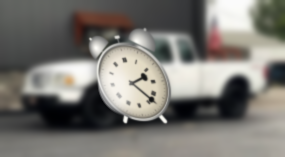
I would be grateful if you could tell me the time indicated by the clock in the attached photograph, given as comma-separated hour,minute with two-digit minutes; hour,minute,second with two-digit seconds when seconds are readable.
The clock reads 2,23
